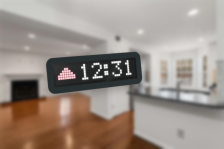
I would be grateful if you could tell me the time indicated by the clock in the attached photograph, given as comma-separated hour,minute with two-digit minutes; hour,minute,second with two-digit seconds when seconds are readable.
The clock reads 12,31
